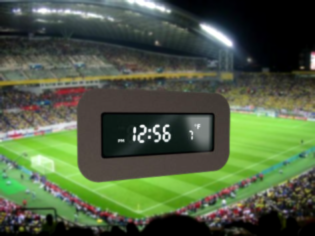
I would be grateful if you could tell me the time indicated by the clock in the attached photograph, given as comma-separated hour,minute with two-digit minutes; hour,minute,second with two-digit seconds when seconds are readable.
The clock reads 12,56
